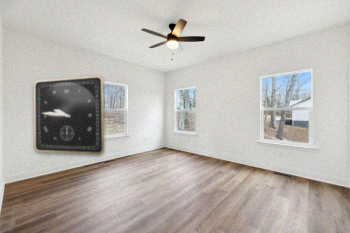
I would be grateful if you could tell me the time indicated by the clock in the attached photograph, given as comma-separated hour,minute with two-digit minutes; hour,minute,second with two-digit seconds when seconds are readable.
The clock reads 9,46
